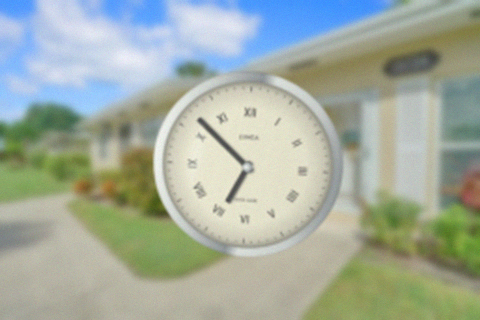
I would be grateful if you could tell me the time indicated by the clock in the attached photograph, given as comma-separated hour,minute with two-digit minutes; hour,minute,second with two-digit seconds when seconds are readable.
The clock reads 6,52
